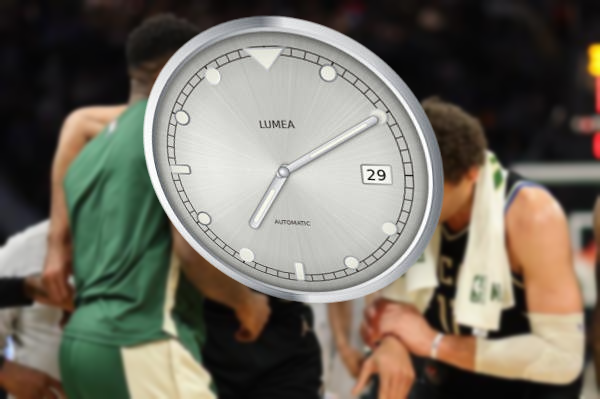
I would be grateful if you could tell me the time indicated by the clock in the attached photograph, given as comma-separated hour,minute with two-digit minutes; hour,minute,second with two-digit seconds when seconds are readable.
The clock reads 7,10
